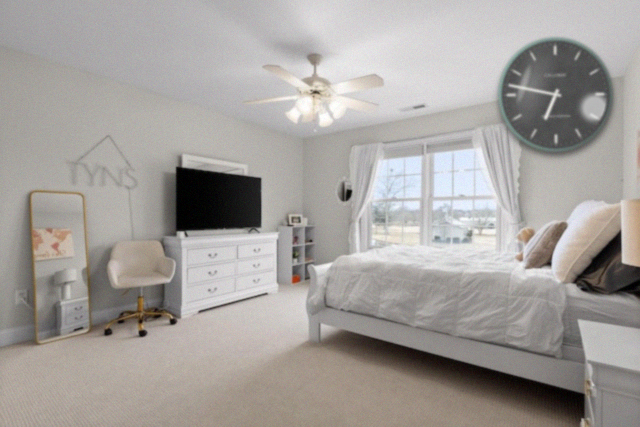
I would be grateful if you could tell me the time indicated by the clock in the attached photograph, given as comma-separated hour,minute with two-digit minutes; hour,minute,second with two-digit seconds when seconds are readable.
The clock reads 6,47
